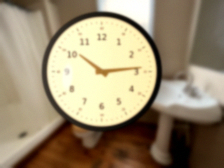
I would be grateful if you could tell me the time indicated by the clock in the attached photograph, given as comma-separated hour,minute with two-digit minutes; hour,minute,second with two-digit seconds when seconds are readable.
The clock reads 10,14
